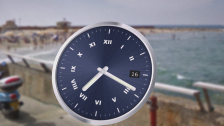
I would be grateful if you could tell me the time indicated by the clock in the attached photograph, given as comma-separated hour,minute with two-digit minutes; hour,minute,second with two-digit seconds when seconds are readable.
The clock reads 7,19
